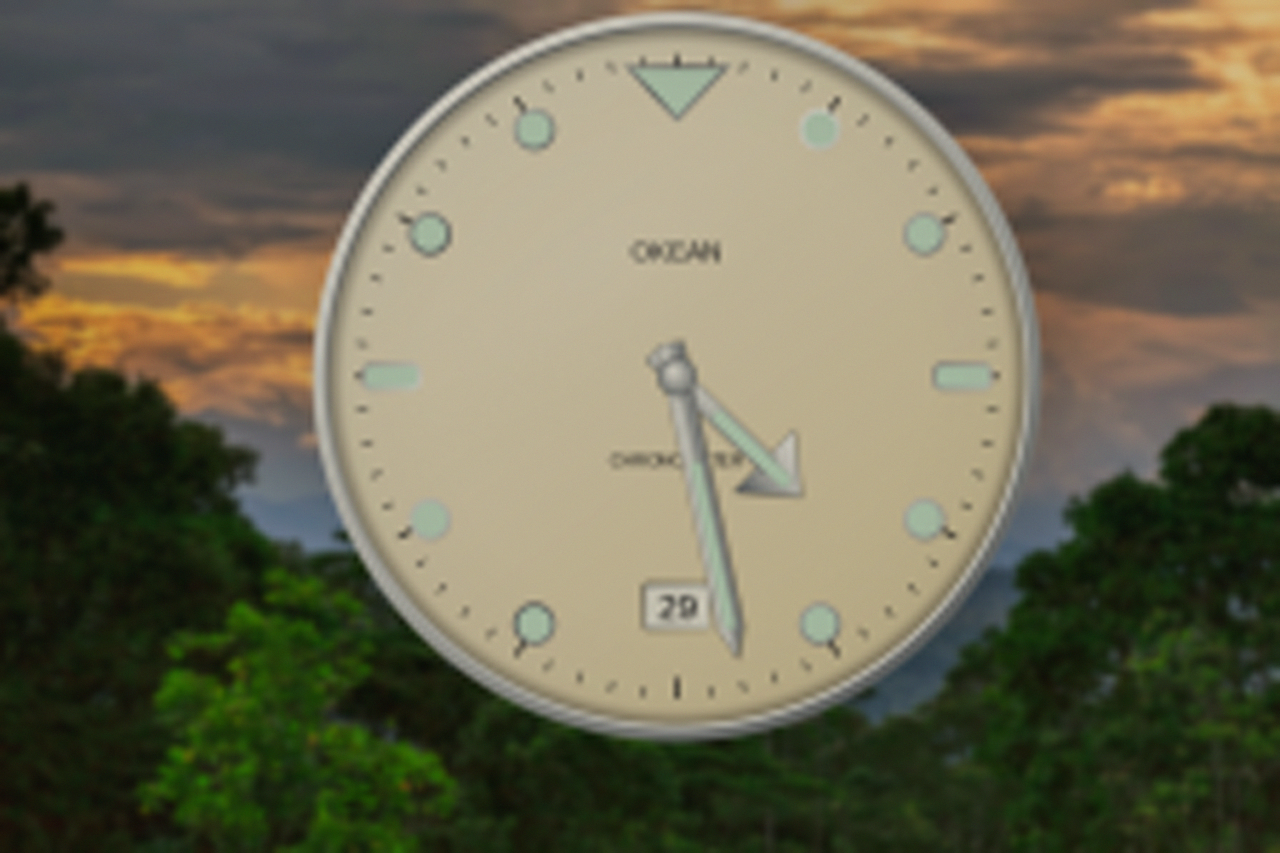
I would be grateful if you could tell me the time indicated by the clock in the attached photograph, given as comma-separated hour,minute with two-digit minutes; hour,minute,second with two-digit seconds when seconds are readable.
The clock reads 4,28
